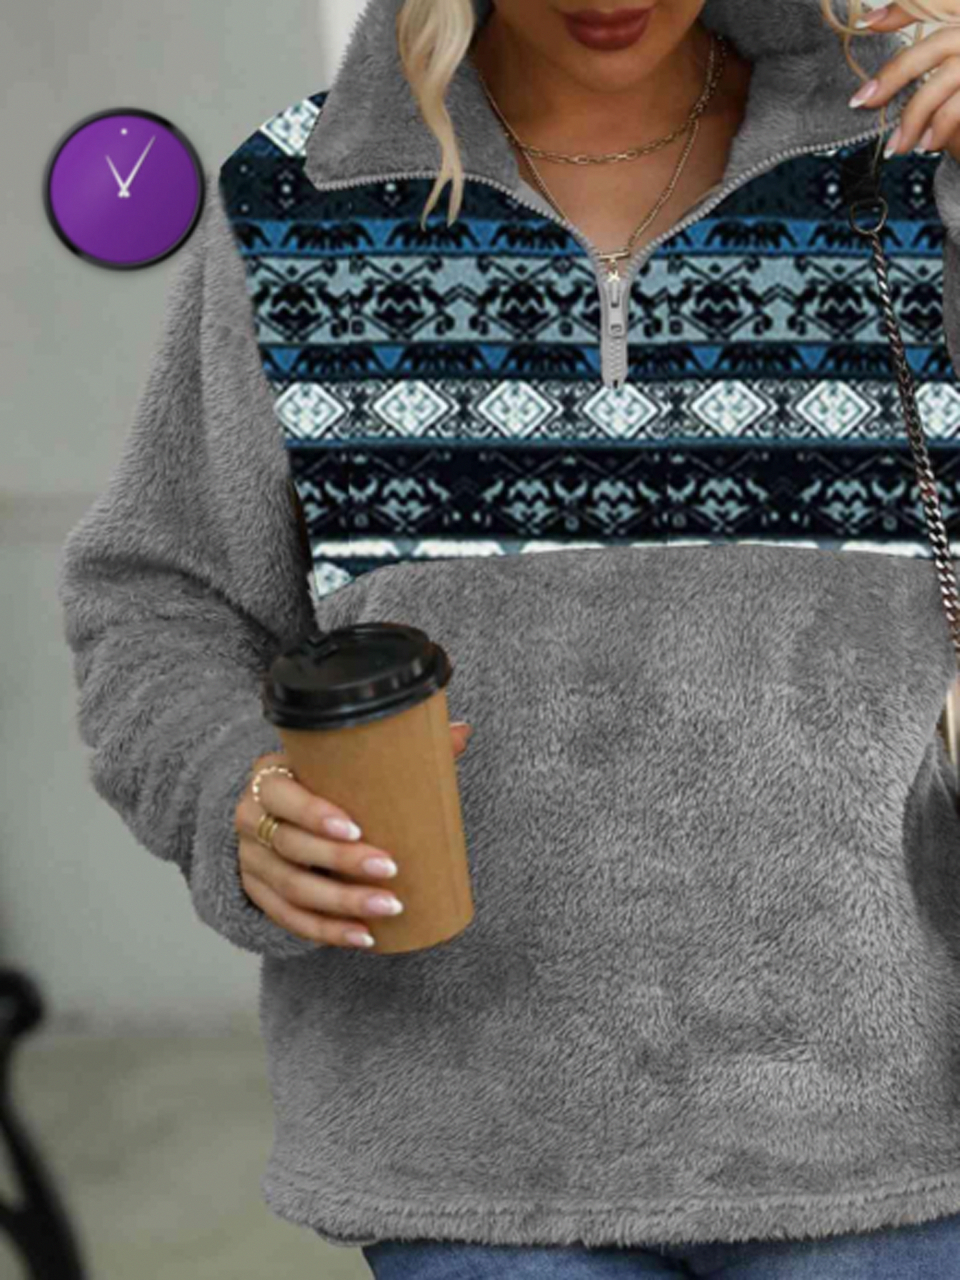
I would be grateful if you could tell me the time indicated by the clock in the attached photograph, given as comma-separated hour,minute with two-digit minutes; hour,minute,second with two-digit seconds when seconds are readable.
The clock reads 11,05
